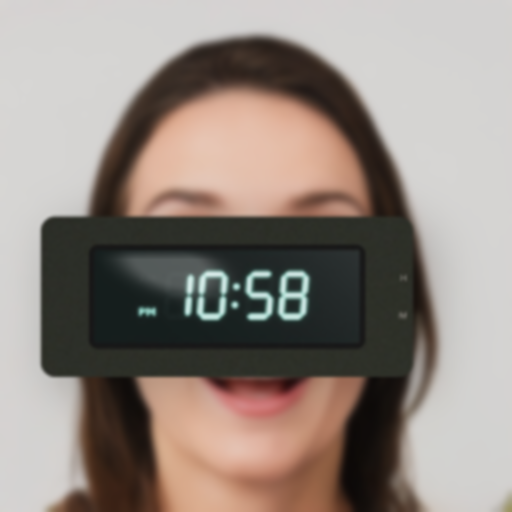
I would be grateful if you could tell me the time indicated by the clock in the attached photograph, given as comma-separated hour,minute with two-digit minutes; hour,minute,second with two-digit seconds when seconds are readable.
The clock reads 10,58
